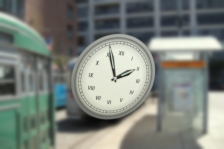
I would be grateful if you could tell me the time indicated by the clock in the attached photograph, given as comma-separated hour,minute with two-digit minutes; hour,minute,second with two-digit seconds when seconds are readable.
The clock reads 1,56
